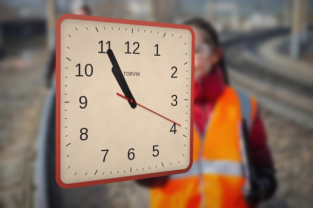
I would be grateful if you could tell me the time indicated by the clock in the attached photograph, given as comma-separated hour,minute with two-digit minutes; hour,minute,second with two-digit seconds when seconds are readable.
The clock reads 10,55,19
